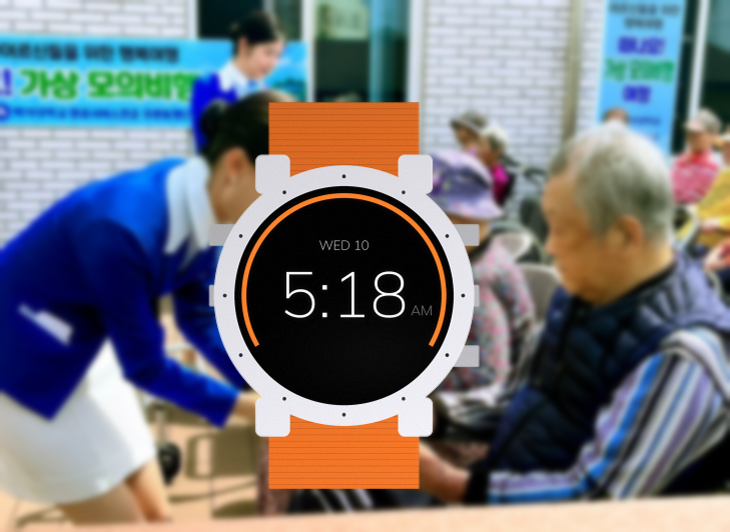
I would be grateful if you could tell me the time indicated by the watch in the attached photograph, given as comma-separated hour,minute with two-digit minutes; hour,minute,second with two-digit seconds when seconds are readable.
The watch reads 5,18
